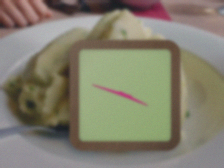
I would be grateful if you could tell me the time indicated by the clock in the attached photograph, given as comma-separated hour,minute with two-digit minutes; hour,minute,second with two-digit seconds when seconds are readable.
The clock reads 3,48
